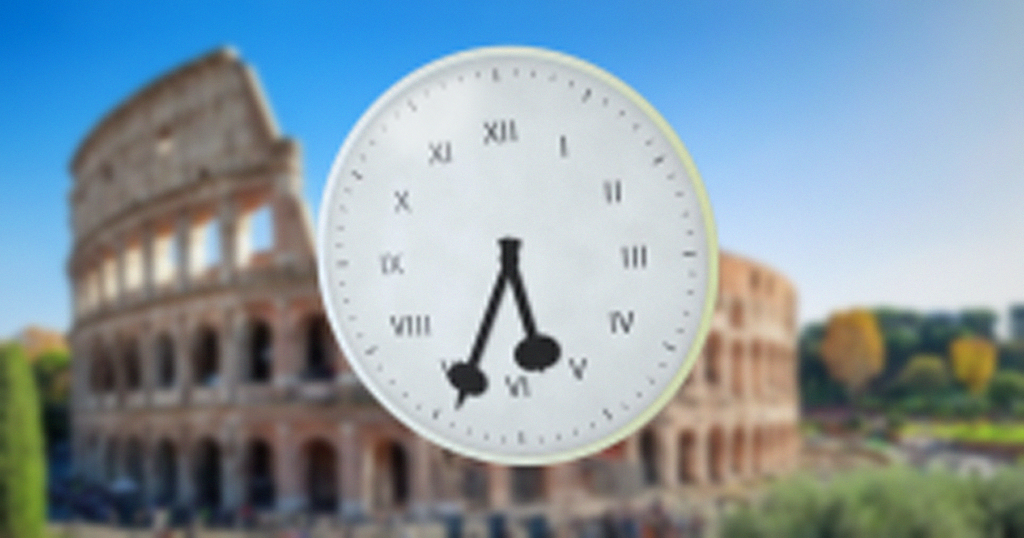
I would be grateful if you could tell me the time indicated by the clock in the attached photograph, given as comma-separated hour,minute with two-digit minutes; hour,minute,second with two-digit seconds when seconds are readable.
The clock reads 5,34
